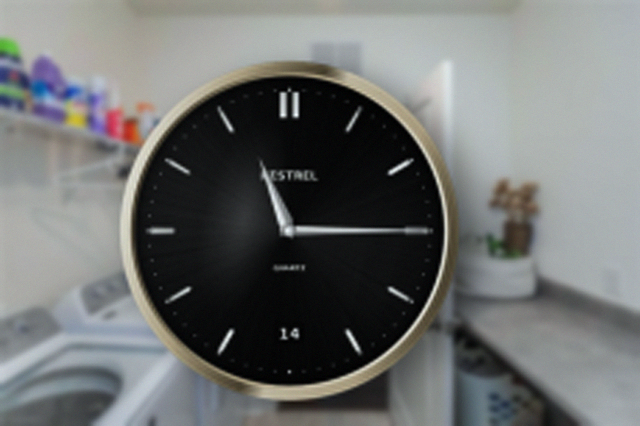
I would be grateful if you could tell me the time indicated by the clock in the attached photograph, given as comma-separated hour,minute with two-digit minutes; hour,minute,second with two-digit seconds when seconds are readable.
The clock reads 11,15
